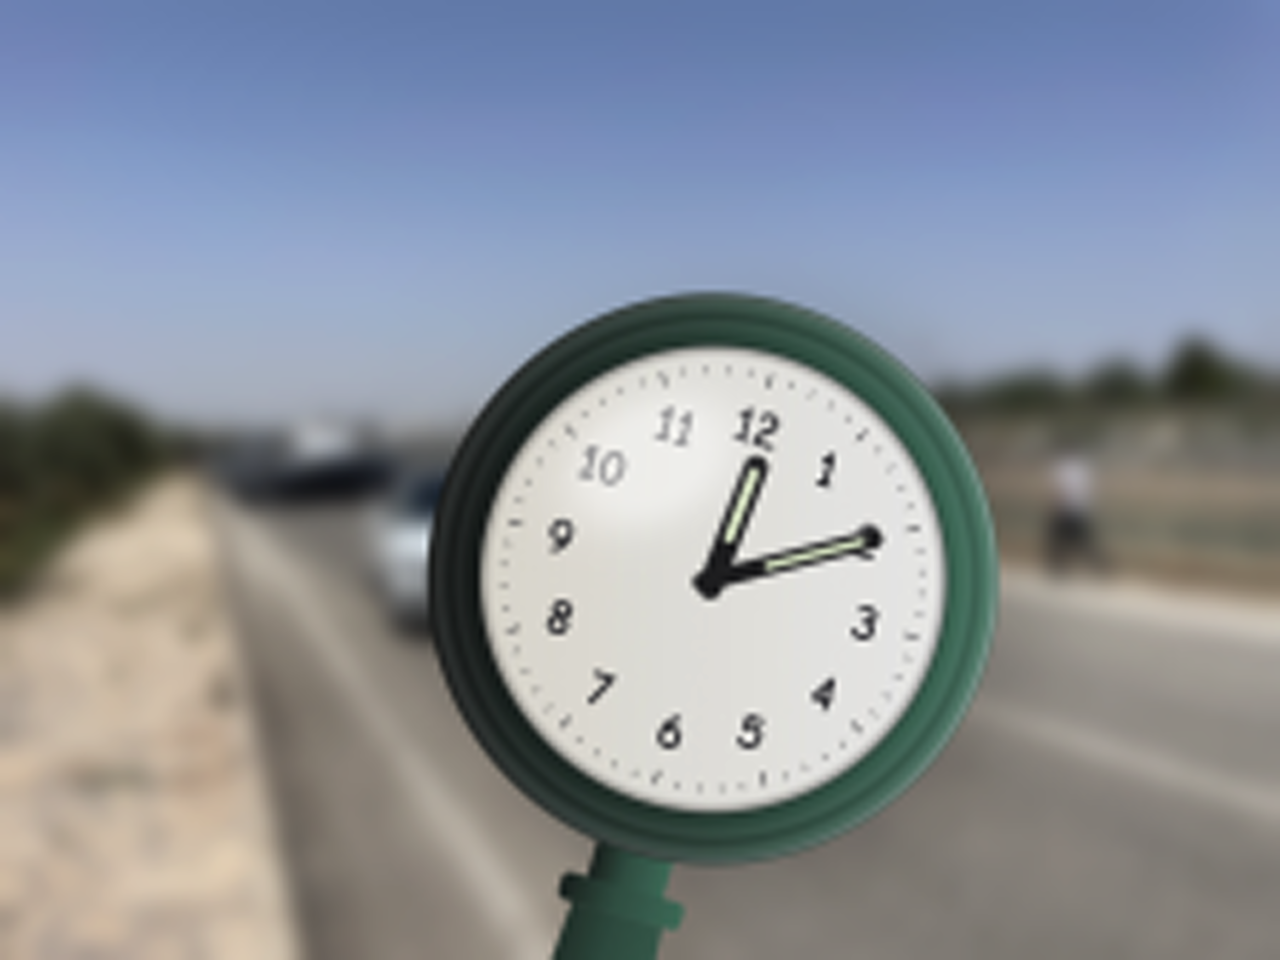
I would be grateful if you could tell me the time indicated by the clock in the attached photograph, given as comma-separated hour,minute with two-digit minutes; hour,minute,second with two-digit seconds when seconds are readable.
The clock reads 12,10
